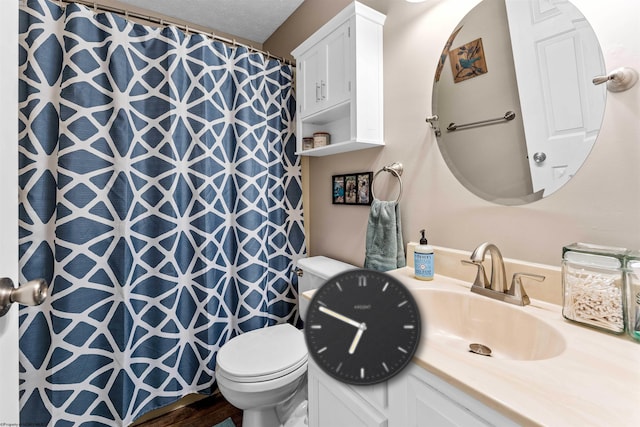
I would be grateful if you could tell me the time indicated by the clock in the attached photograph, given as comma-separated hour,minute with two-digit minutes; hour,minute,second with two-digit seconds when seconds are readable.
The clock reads 6,49
